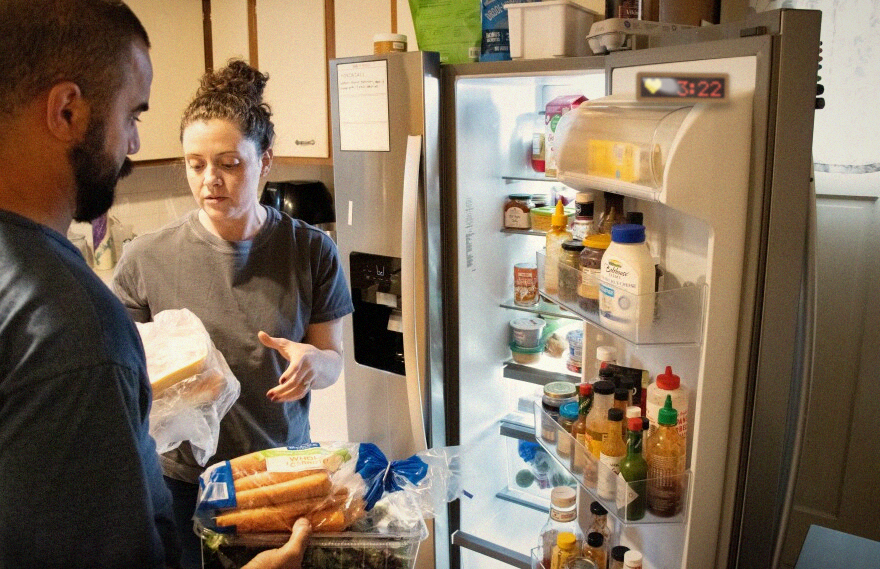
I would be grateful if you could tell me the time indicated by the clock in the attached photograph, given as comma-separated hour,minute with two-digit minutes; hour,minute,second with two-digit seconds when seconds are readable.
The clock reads 3,22
